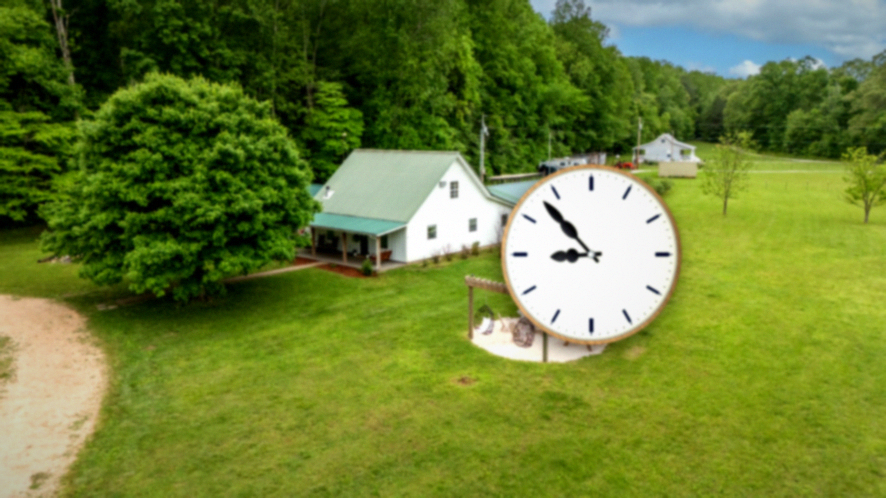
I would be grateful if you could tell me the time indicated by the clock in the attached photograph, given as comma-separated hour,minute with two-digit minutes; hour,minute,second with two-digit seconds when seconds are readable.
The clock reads 8,53
